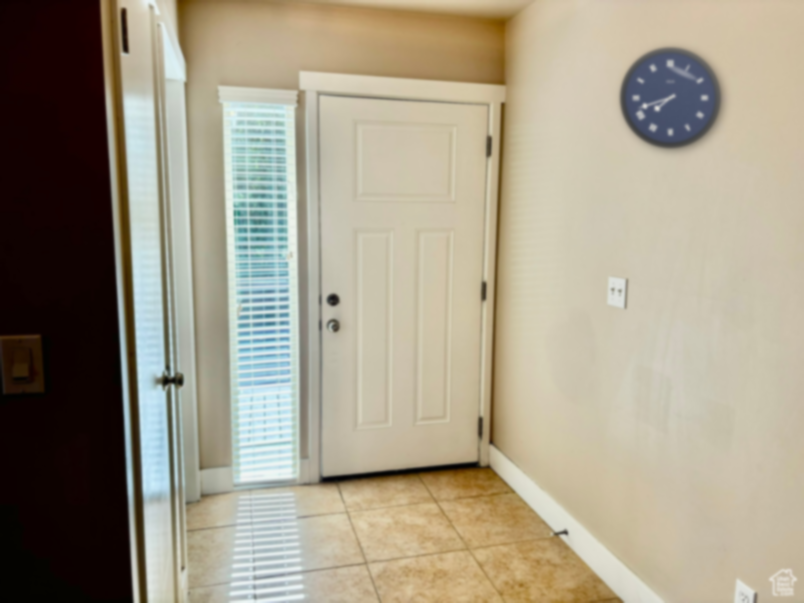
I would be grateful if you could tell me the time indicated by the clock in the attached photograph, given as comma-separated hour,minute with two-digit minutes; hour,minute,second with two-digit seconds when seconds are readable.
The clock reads 7,42
